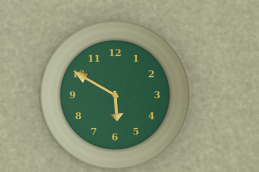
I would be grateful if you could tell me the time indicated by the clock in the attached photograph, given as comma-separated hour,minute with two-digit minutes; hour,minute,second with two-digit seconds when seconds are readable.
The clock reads 5,50
